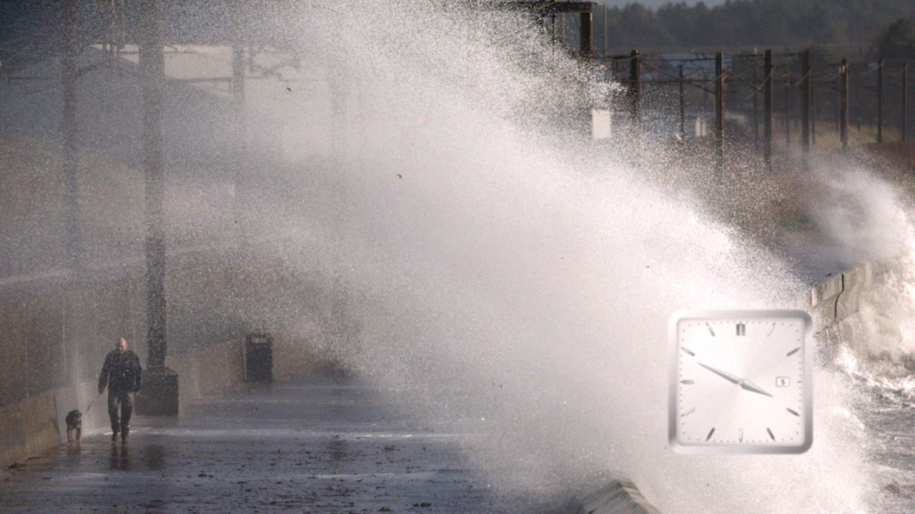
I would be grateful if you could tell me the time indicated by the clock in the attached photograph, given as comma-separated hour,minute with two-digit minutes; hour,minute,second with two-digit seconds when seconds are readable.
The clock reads 3,49
